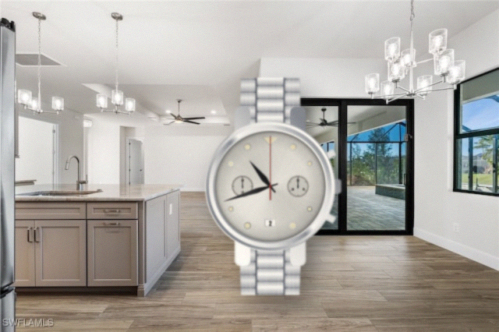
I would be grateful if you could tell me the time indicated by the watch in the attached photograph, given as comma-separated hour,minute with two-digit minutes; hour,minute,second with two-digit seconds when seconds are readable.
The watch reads 10,42
